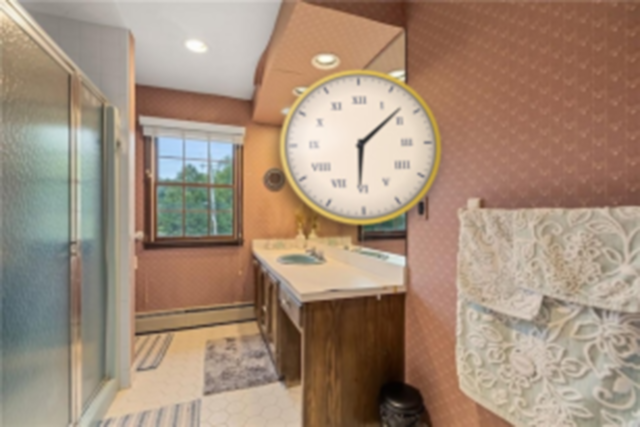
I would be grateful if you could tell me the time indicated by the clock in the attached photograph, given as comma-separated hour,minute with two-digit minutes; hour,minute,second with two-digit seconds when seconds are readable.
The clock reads 6,08
